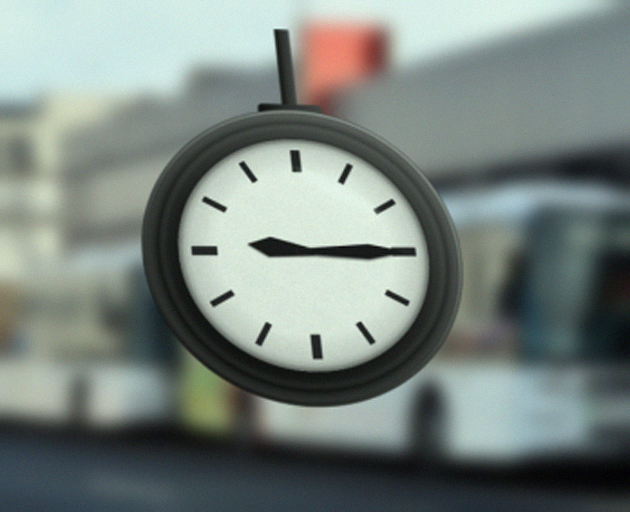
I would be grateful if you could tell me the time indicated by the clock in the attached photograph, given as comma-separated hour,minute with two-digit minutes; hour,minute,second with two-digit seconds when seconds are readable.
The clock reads 9,15
